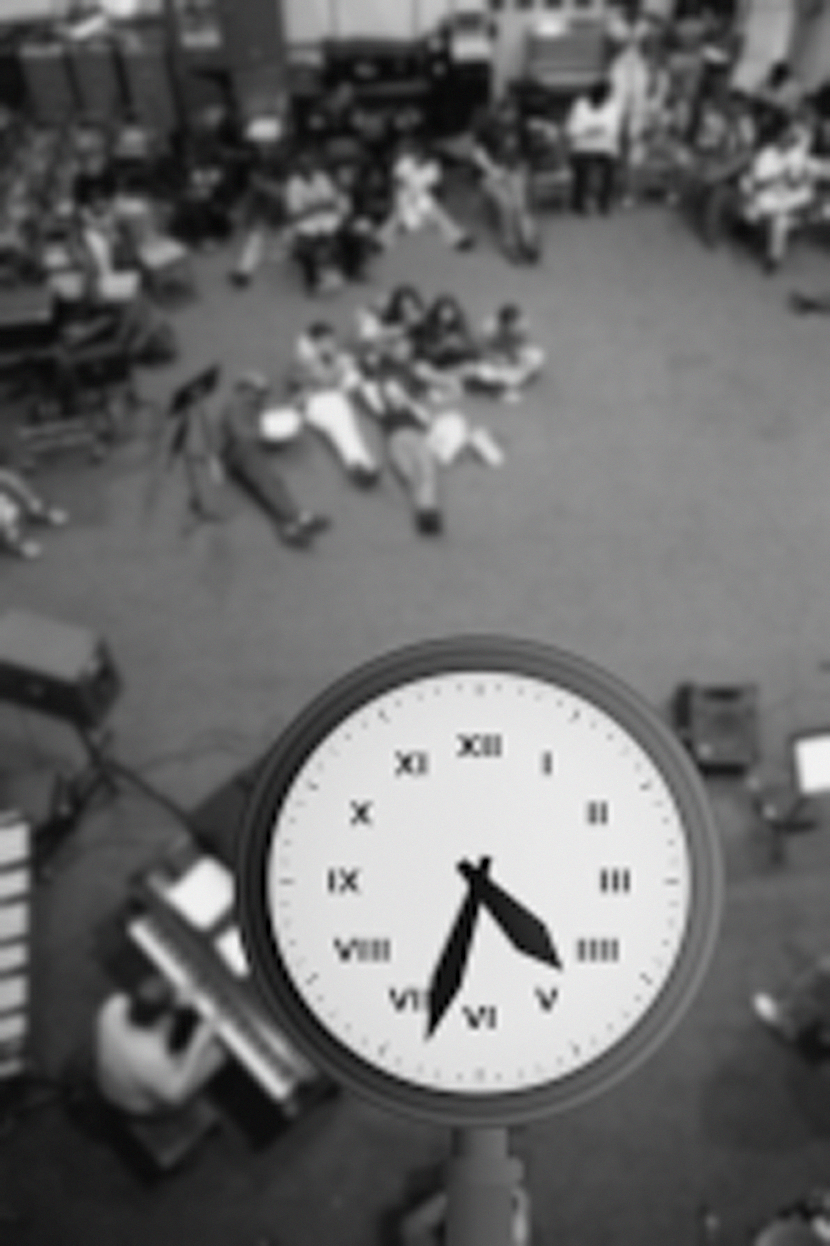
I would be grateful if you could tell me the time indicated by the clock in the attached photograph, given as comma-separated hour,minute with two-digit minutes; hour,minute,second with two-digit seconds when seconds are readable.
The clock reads 4,33
